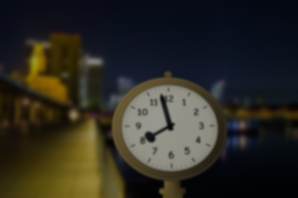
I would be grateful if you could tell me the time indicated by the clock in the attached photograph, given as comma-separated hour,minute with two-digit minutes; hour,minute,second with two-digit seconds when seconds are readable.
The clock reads 7,58
